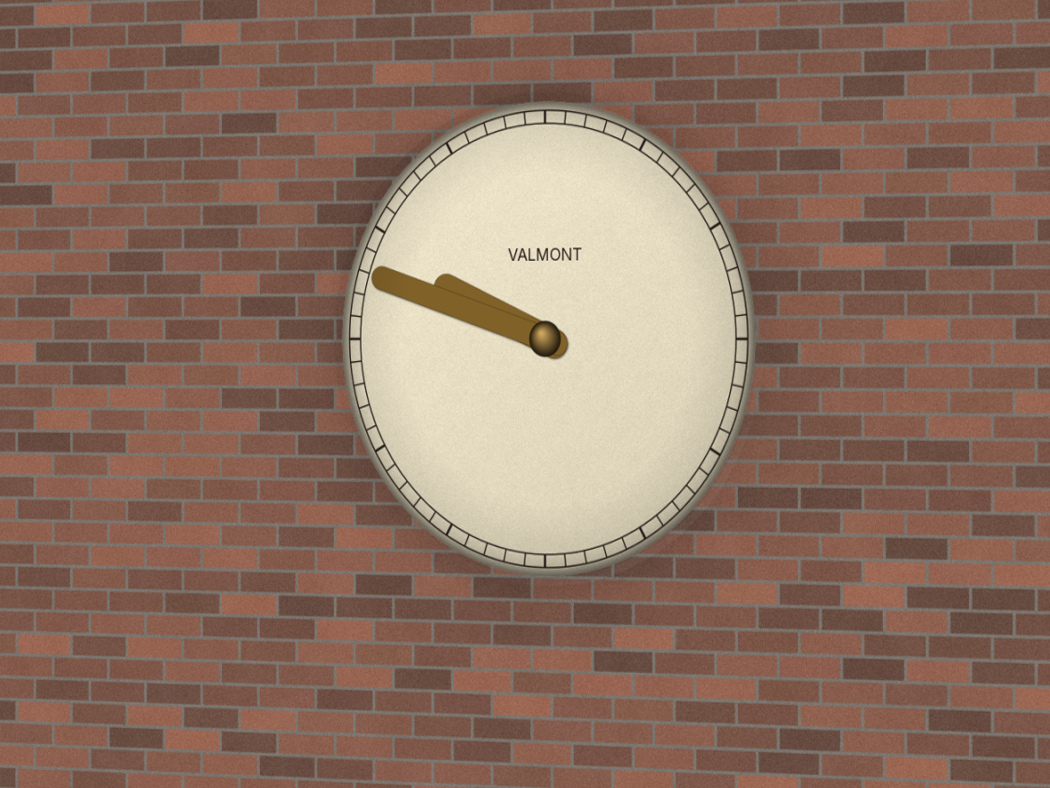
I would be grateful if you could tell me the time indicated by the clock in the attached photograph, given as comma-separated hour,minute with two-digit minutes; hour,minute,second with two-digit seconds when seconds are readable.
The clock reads 9,48
